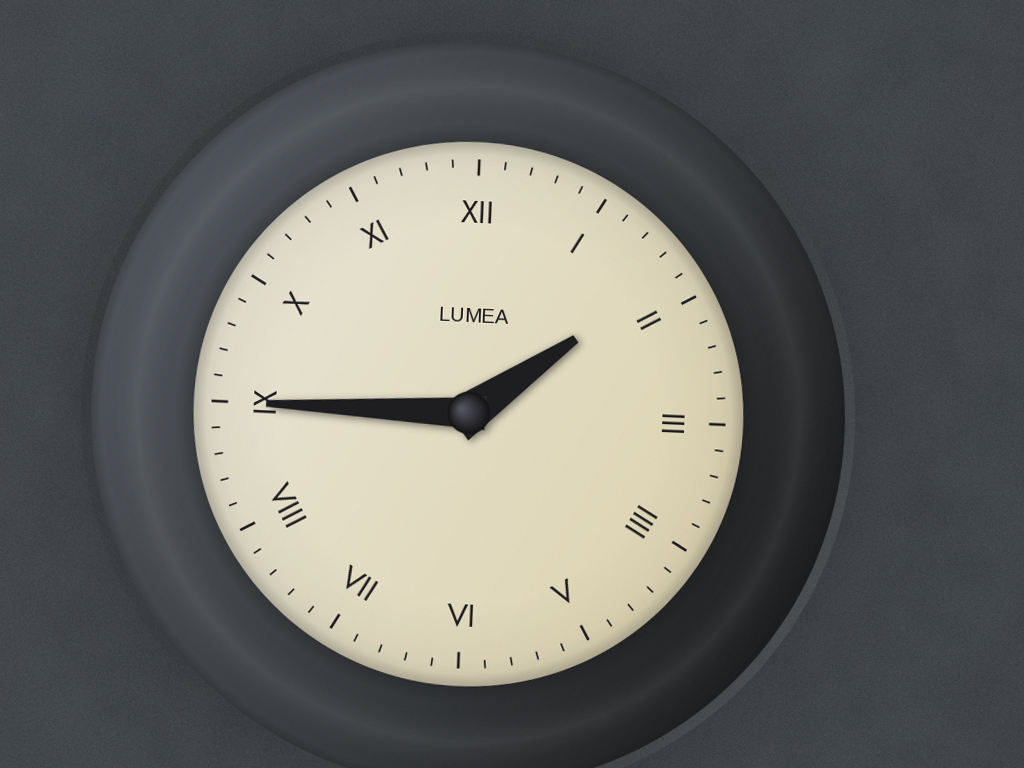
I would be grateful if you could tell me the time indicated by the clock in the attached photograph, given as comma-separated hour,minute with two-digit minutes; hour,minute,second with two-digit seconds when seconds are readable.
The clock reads 1,45
